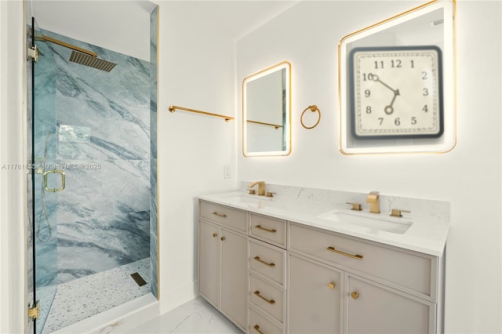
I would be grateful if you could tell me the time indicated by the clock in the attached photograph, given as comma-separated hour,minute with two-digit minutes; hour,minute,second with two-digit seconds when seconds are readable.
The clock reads 6,51
